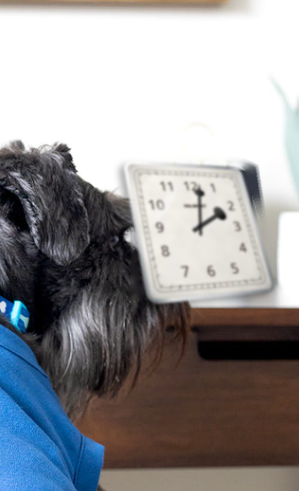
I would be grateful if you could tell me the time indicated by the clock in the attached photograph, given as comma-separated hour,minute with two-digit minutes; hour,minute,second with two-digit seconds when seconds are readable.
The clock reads 2,02
